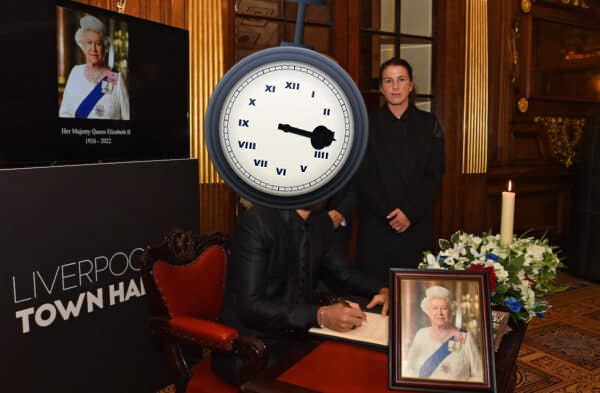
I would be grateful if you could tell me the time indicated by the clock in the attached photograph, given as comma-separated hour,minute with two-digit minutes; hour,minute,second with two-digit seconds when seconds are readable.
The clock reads 3,16
